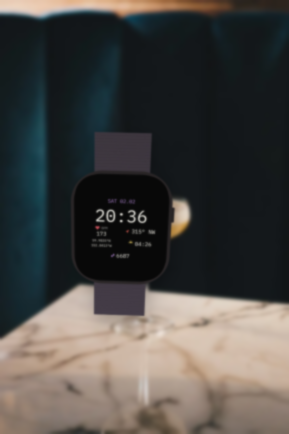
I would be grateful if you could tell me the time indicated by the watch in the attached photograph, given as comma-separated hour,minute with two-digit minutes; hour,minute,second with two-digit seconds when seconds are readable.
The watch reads 20,36
